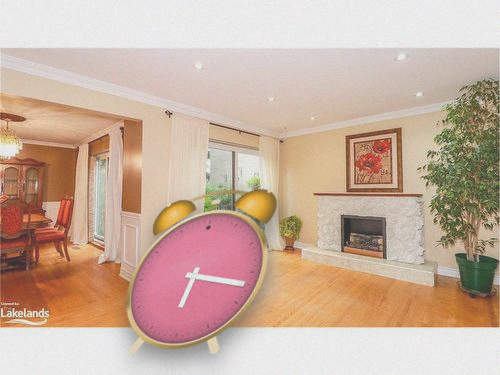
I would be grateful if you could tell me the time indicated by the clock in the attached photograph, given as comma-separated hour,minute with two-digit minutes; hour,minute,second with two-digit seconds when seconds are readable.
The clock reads 6,17
